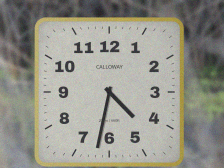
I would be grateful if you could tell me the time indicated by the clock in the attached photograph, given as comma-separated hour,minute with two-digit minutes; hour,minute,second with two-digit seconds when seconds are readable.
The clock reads 4,32
